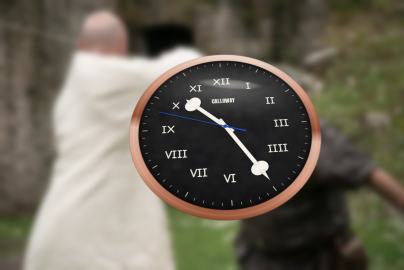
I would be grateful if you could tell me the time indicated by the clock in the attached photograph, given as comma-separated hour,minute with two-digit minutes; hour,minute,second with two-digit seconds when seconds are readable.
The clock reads 10,24,48
